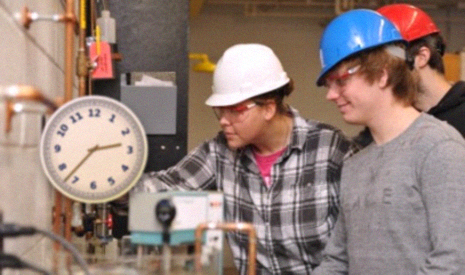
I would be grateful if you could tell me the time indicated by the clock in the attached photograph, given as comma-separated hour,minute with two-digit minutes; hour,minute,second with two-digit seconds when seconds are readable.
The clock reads 2,37
